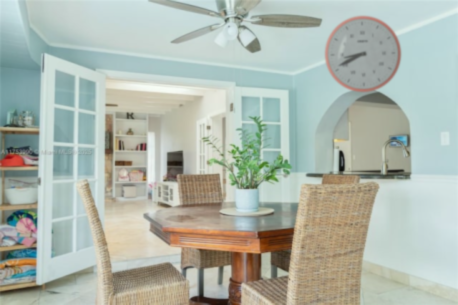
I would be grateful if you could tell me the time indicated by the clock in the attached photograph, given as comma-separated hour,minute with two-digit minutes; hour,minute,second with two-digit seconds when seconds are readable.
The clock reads 8,41
